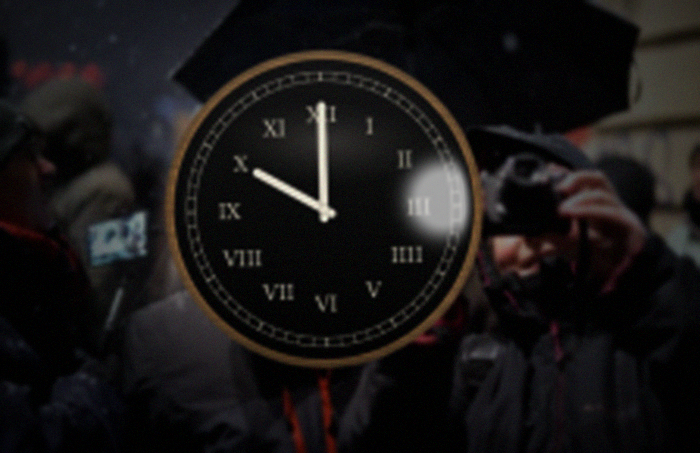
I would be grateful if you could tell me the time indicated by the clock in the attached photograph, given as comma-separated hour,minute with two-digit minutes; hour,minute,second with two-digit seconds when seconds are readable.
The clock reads 10,00
